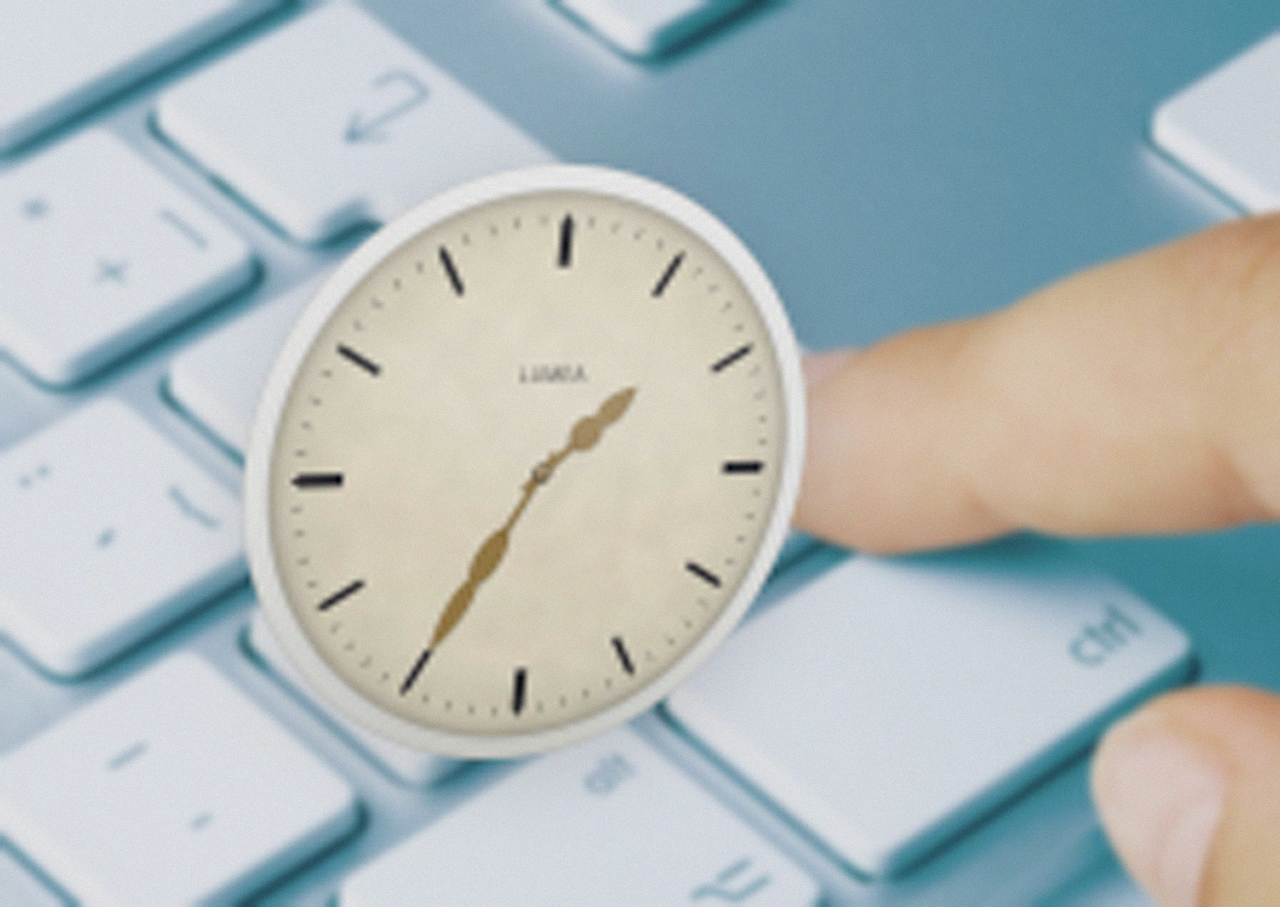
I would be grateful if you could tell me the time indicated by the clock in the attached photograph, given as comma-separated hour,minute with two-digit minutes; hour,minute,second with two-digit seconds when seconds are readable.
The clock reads 1,35
